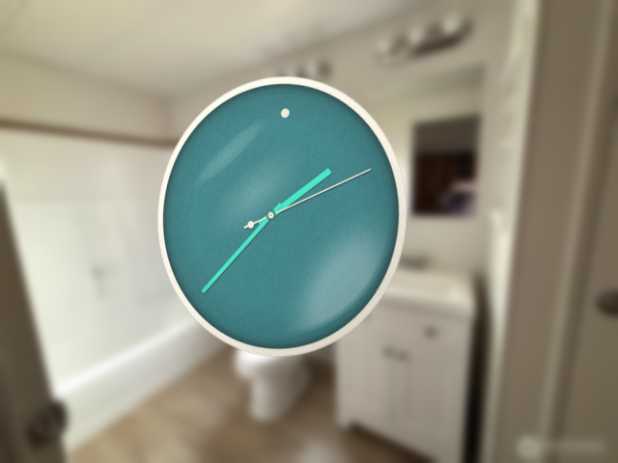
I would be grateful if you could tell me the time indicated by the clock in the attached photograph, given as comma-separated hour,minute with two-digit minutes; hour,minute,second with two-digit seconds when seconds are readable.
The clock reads 1,36,10
